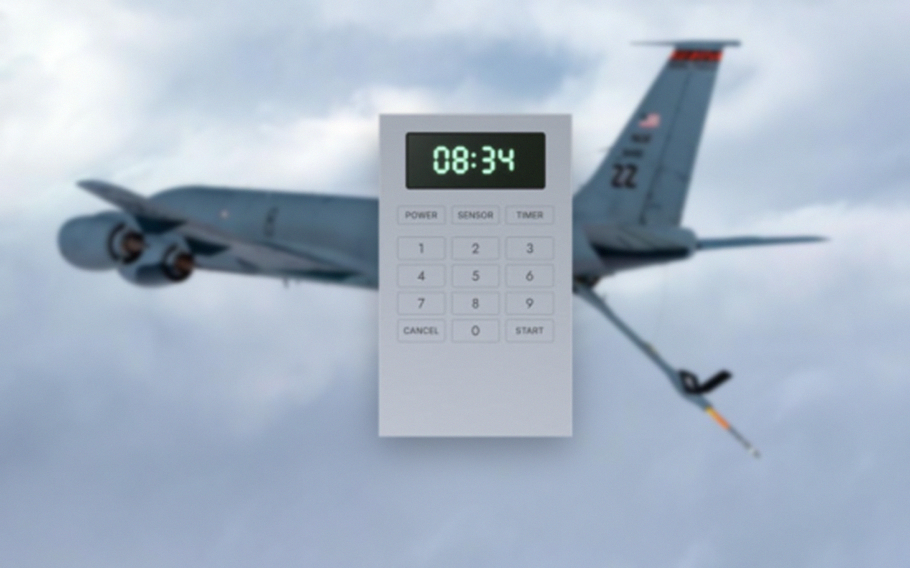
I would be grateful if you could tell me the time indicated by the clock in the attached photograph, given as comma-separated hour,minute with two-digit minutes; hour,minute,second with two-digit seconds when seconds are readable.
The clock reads 8,34
